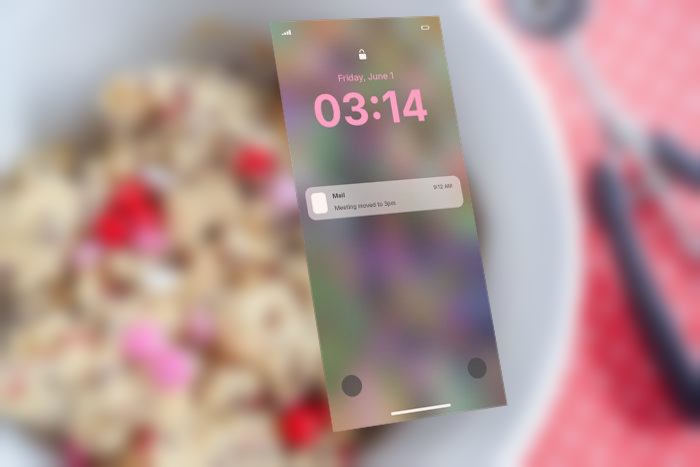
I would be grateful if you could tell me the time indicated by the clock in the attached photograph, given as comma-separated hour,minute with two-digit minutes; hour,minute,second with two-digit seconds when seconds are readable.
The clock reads 3,14
